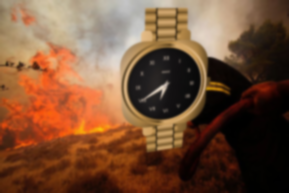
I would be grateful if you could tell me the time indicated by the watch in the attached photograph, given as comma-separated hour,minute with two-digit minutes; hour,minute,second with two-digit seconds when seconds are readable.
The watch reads 6,40
